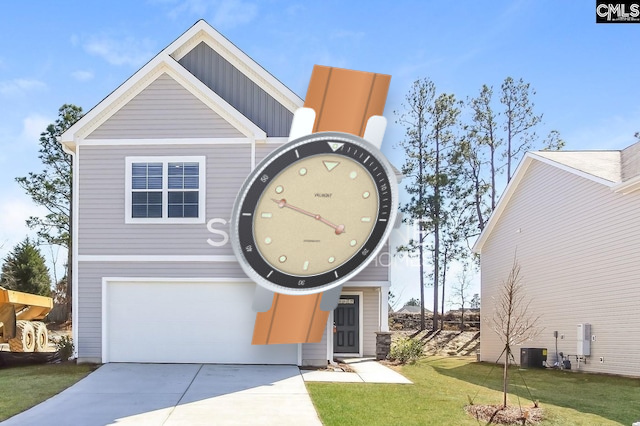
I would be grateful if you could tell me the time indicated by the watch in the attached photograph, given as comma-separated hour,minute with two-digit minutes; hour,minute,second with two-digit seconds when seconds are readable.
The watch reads 3,48
